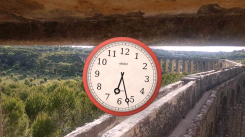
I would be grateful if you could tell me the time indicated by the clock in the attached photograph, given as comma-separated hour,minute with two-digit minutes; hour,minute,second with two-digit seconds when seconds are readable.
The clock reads 6,27
